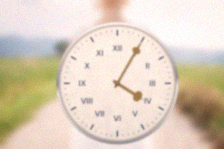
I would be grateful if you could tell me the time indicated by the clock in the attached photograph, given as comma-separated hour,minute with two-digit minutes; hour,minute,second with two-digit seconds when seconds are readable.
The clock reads 4,05
